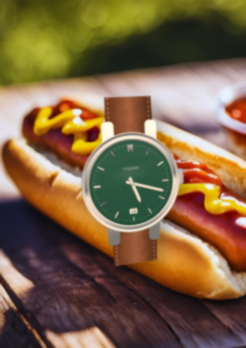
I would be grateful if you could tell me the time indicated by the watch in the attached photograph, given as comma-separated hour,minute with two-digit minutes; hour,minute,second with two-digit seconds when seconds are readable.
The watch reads 5,18
